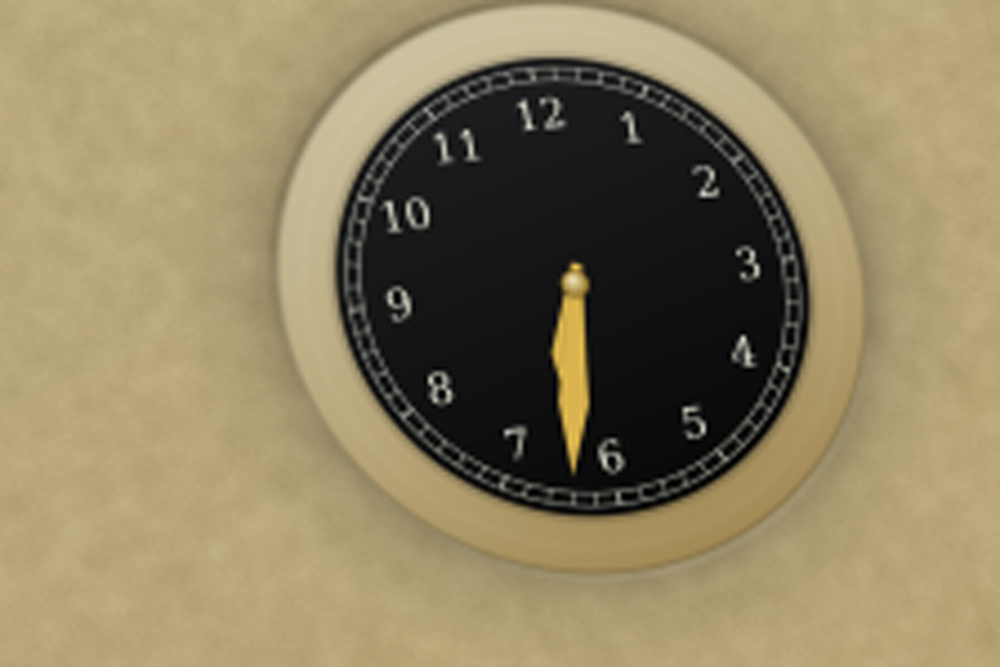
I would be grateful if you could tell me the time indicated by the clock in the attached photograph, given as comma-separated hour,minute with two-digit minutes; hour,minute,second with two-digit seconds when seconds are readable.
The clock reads 6,32
